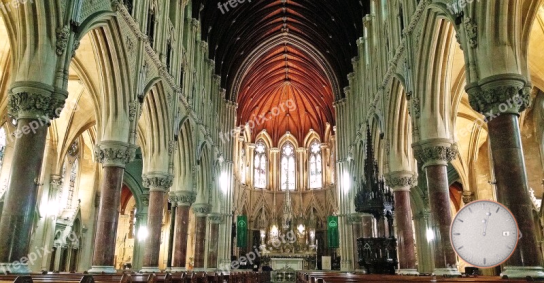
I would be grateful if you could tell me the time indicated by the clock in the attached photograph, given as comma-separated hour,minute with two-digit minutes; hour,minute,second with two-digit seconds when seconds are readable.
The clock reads 12,02
